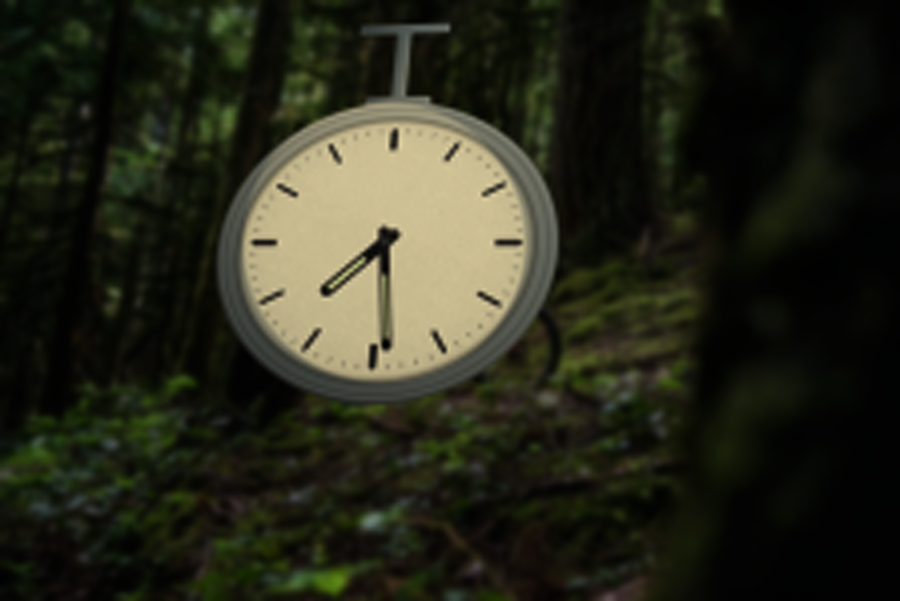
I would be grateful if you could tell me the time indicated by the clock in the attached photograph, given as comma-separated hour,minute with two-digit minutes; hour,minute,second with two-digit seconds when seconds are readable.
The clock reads 7,29
